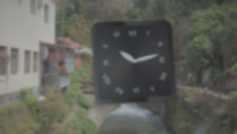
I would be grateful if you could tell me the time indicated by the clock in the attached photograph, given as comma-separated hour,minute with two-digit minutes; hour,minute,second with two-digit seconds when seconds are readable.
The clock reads 10,13
